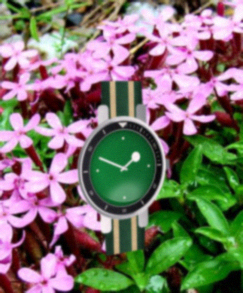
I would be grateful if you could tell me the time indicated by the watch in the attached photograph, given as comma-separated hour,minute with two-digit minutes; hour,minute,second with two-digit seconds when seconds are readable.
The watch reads 1,49
